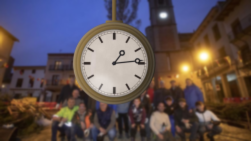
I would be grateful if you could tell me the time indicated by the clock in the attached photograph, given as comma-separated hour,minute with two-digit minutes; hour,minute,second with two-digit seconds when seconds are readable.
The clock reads 1,14
